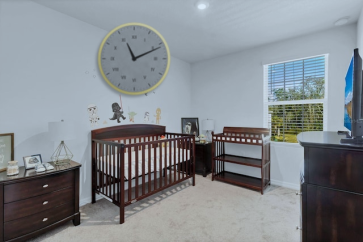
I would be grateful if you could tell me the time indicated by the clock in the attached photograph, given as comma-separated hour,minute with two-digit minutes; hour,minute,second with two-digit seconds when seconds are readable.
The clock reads 11,11
